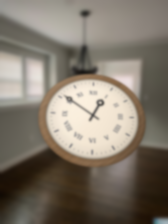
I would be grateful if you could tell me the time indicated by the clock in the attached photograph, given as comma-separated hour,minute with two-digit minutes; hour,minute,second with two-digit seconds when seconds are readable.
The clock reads 12,51
